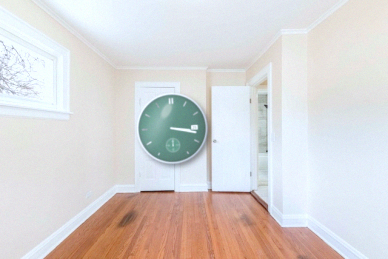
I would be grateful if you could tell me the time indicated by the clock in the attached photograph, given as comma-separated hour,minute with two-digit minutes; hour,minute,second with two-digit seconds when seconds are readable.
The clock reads 3,17
